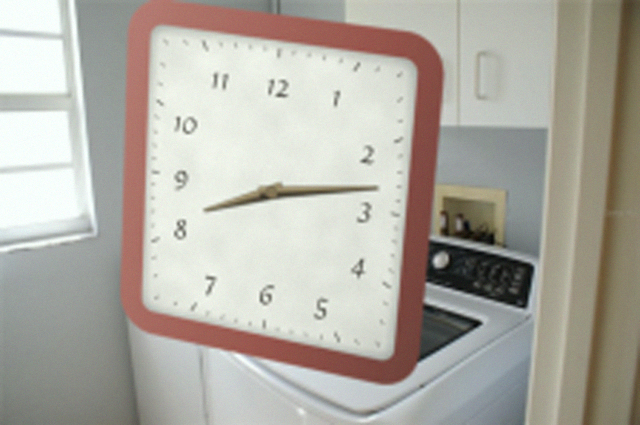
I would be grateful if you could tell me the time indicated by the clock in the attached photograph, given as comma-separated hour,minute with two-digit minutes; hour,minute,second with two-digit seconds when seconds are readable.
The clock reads 8,13
